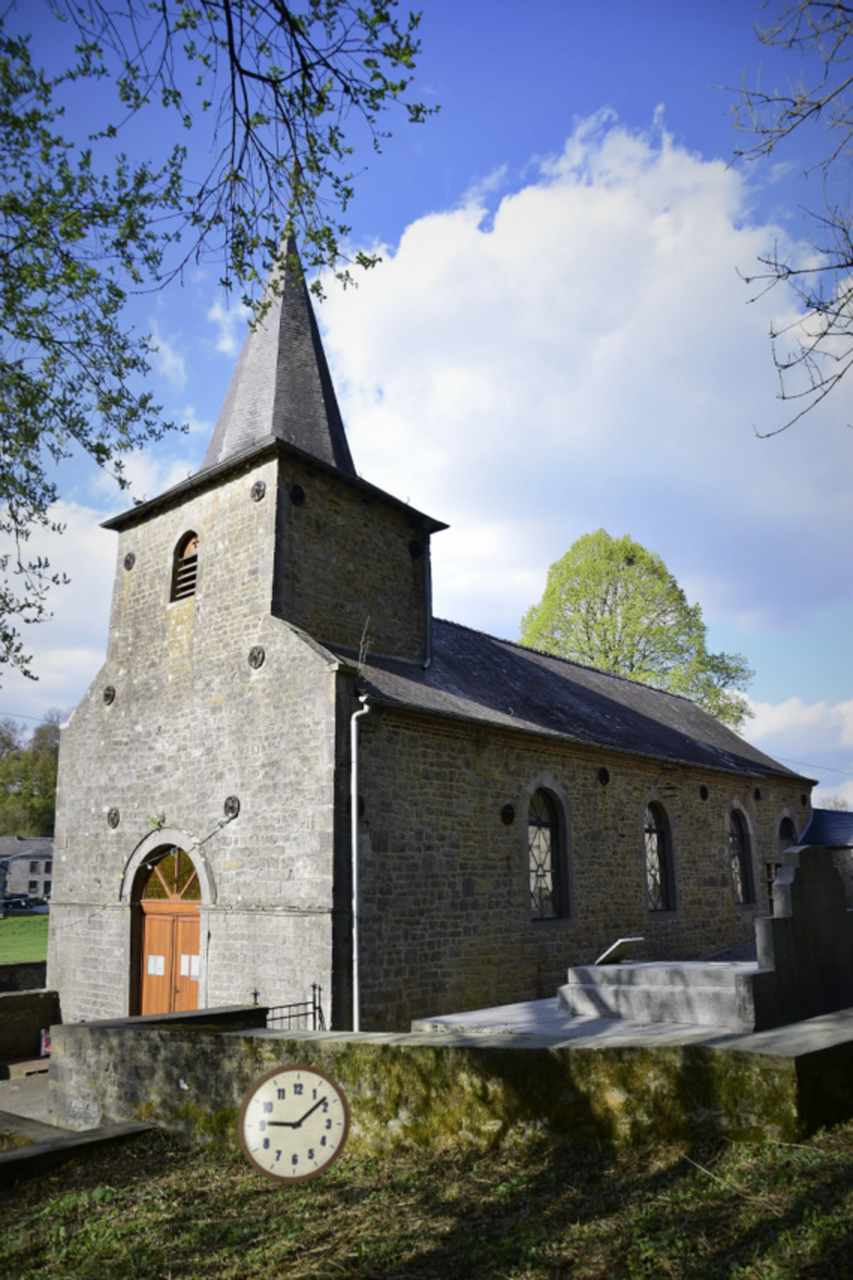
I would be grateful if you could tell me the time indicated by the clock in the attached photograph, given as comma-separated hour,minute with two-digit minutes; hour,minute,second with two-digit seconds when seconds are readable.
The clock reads 9,08
